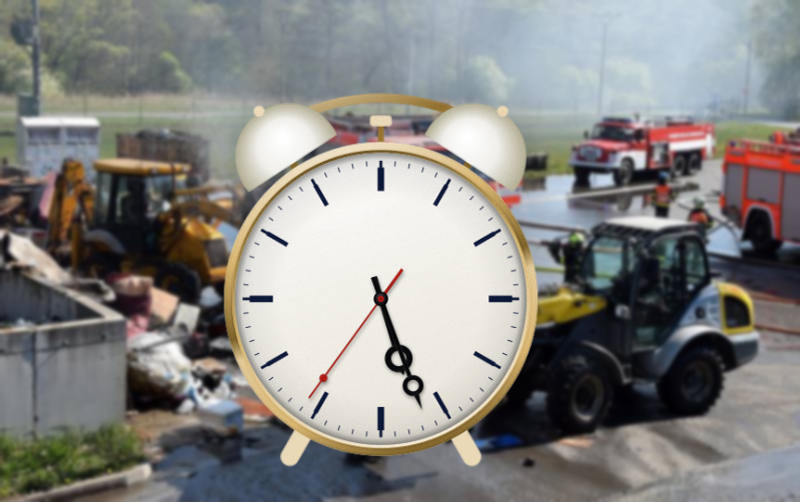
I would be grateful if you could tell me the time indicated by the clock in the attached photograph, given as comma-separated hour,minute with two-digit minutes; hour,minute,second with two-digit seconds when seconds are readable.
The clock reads 5,26,36
